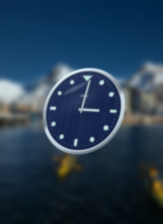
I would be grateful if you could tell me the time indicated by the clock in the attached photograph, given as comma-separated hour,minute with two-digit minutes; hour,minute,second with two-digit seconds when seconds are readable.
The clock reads 3,01
